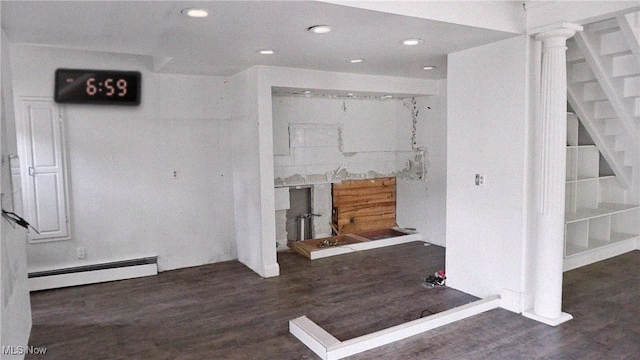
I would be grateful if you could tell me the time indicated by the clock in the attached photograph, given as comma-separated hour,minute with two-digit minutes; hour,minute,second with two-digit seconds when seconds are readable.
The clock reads 6,59
